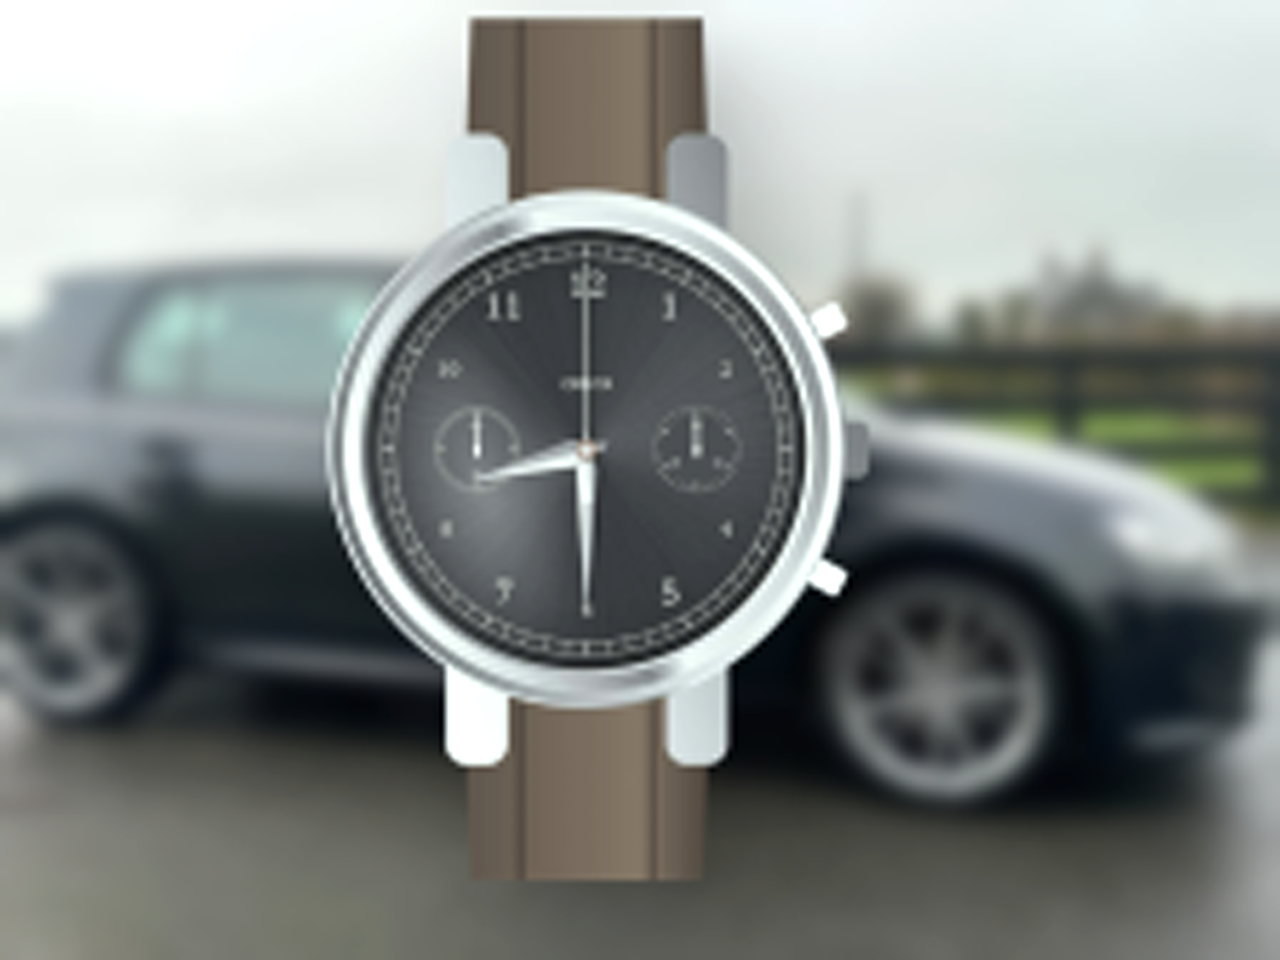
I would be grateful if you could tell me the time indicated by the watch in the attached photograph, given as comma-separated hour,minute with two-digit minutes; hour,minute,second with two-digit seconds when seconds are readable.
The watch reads 8,30
